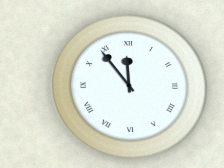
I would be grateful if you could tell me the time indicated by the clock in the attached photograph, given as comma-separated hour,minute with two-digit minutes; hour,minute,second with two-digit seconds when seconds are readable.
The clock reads 11,54
